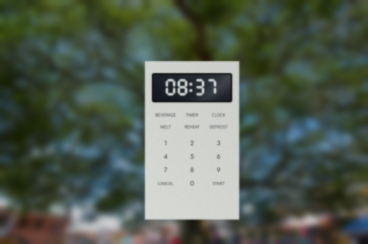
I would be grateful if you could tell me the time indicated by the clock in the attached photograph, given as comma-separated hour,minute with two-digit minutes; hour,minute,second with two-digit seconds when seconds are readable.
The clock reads 8,37
